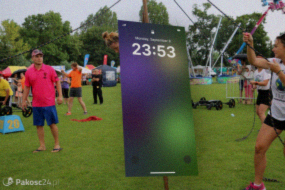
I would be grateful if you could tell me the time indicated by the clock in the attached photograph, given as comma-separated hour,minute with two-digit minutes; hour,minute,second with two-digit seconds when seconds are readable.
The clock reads 23,53
